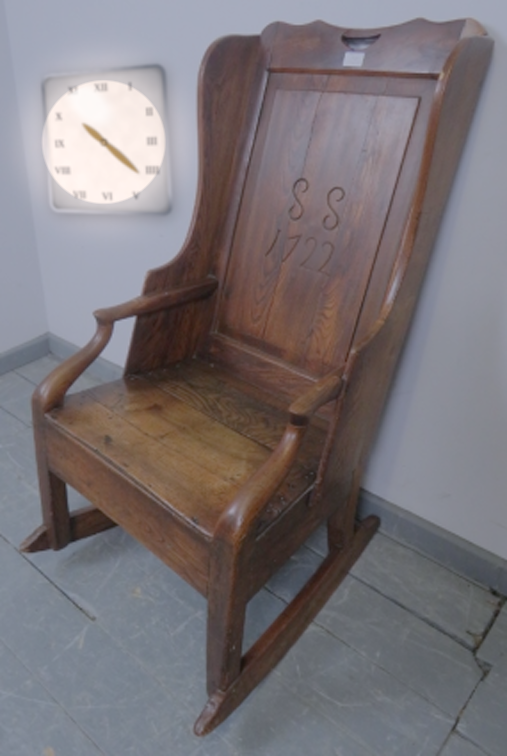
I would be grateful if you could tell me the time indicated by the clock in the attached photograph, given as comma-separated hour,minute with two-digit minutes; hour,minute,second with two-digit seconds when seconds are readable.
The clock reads 10,22
